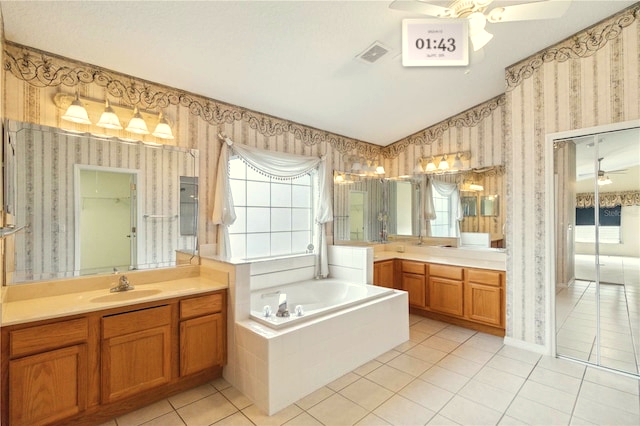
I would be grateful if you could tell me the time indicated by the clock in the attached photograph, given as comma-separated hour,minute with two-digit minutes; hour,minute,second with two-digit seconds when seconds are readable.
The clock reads 1,43
